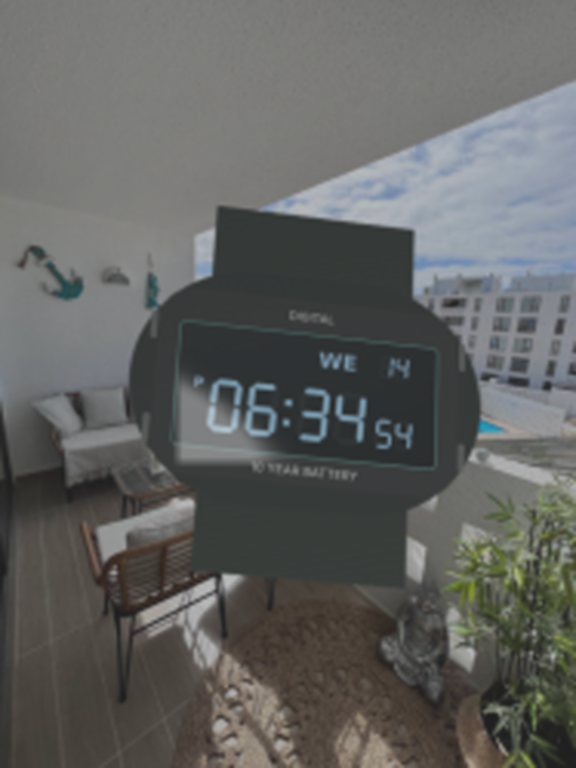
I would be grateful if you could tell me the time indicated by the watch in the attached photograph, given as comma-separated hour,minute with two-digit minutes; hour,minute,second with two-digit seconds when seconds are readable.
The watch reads 6,34,54
